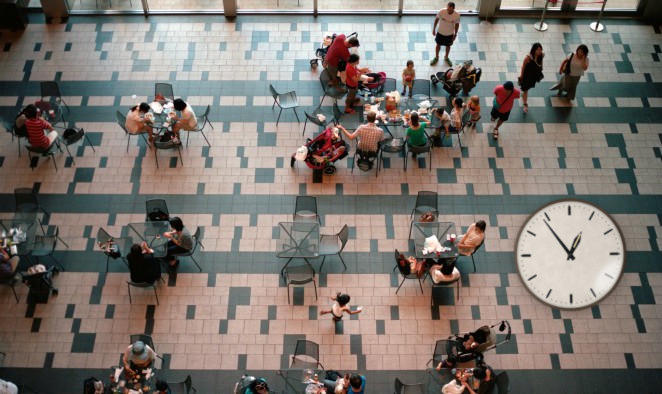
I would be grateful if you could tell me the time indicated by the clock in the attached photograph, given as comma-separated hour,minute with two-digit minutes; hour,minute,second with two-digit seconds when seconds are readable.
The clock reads 12,54
